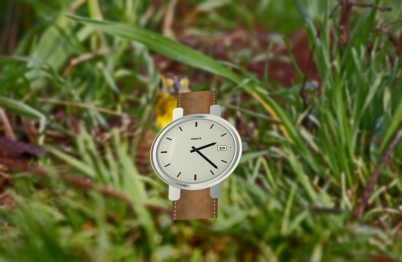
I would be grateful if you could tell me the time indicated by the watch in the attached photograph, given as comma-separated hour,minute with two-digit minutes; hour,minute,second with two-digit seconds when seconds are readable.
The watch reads 2,23
